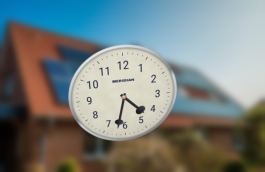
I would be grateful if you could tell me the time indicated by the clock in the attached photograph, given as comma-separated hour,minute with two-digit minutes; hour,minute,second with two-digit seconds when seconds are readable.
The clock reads 4,32
